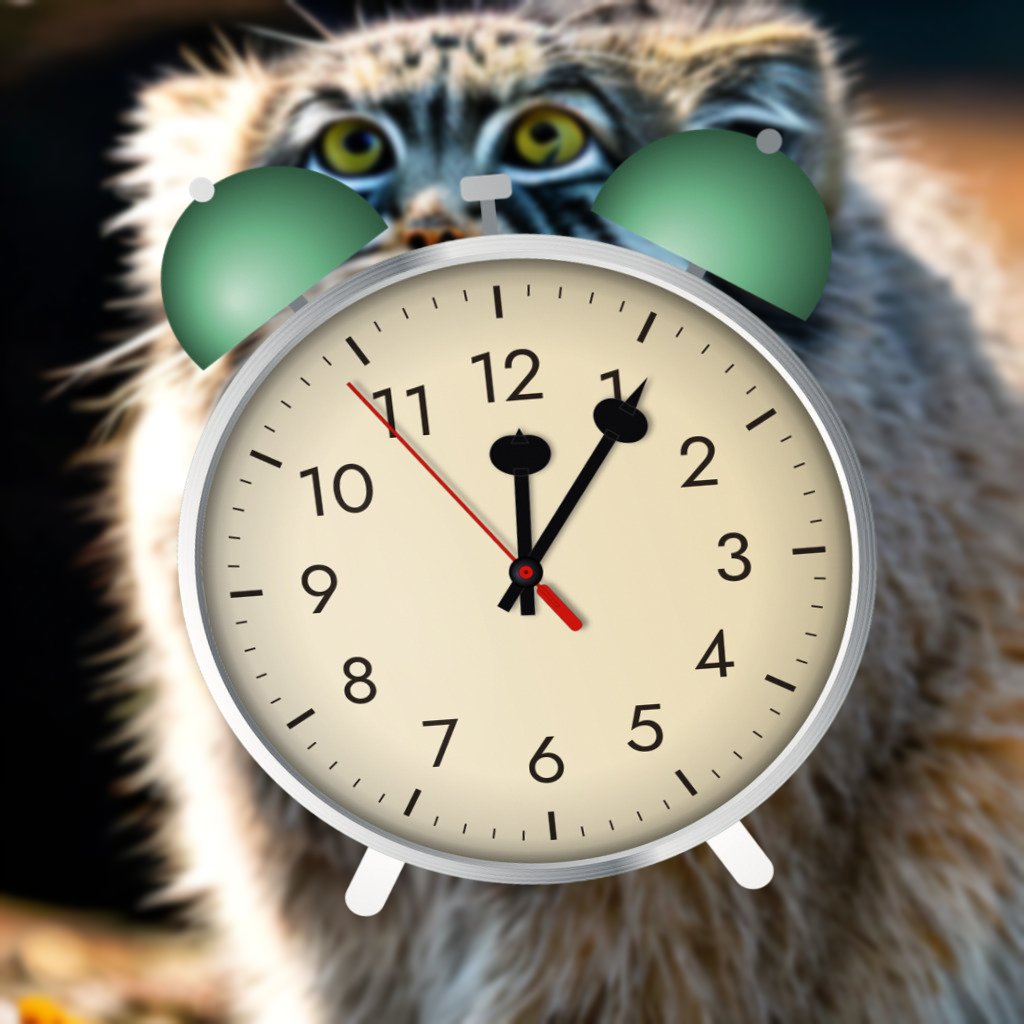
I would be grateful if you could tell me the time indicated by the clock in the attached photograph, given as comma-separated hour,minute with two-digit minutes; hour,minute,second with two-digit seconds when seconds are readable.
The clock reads 12,05,54
